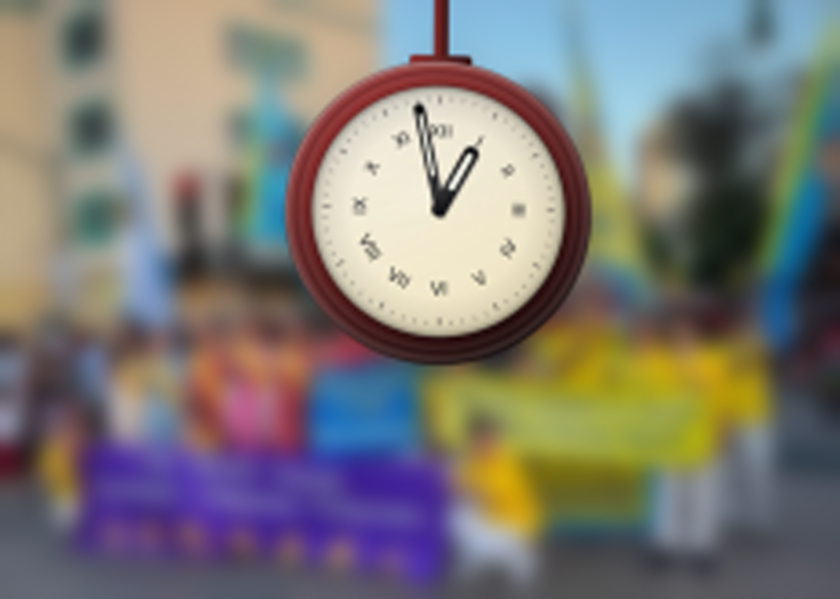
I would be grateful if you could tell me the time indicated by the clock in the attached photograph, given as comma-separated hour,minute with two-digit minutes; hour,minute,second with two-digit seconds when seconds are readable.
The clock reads 12,58
